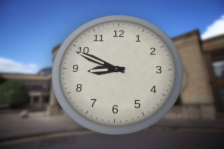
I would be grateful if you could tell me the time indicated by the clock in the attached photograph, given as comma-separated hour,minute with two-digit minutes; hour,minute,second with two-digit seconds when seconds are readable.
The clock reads 8,49
